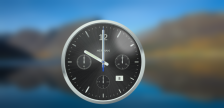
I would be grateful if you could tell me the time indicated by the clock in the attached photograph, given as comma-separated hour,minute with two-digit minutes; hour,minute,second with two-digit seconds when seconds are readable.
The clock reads 10,00
